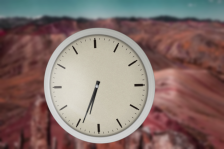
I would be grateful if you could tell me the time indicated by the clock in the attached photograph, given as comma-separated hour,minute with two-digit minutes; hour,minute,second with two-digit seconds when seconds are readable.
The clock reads 6,34
